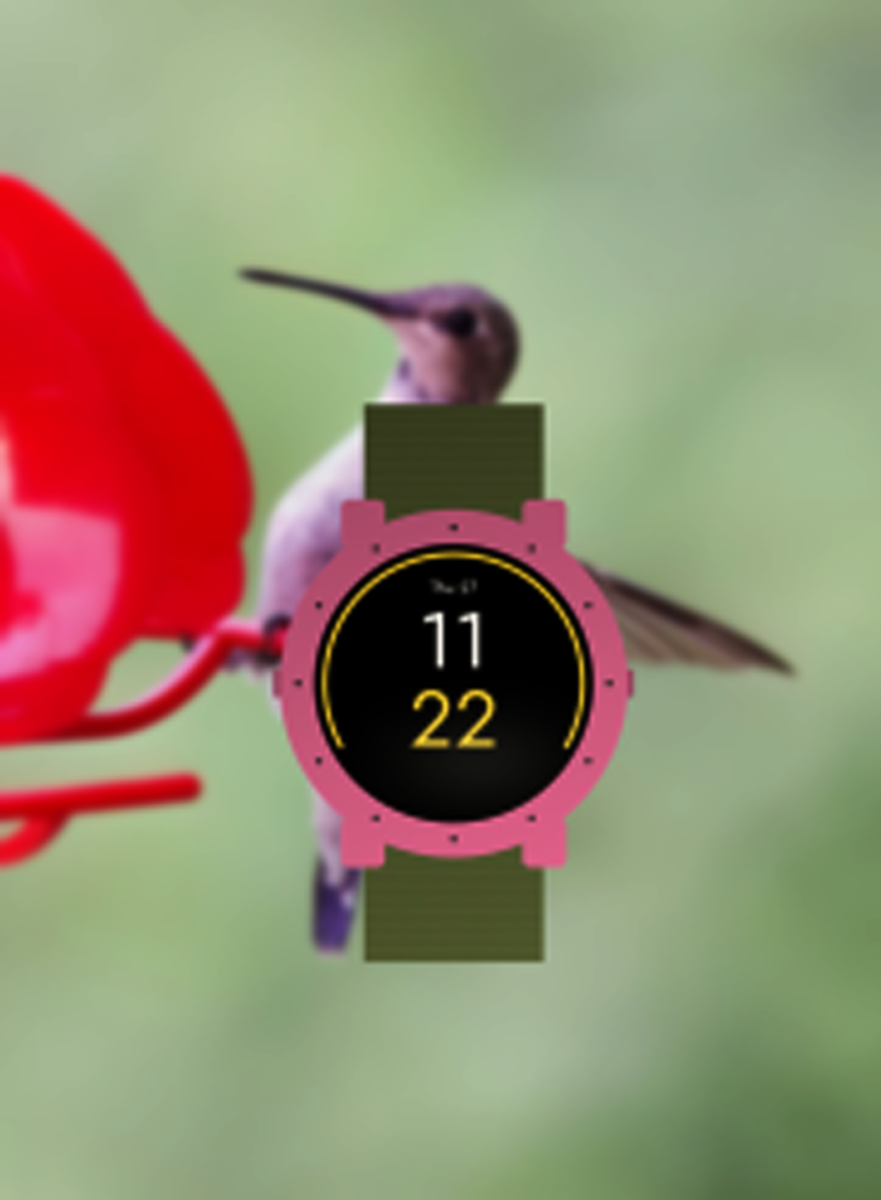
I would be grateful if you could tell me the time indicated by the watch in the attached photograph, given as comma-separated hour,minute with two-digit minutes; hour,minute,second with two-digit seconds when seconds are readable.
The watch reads 11,22
